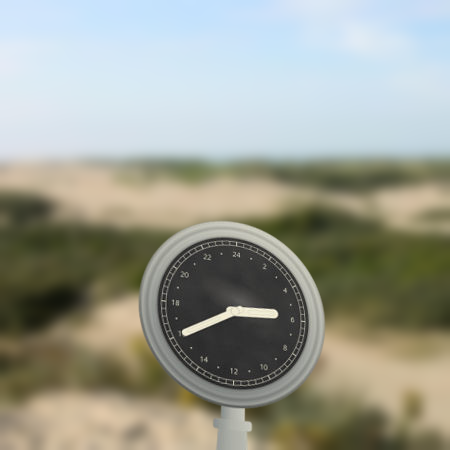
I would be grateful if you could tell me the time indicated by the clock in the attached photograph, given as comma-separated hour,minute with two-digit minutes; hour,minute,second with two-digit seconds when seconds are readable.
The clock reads 5,40
